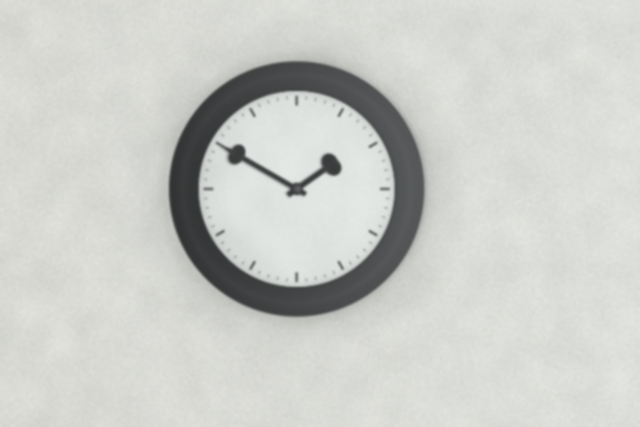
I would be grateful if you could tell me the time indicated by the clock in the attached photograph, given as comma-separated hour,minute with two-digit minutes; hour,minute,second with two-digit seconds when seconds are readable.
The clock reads 1,50
